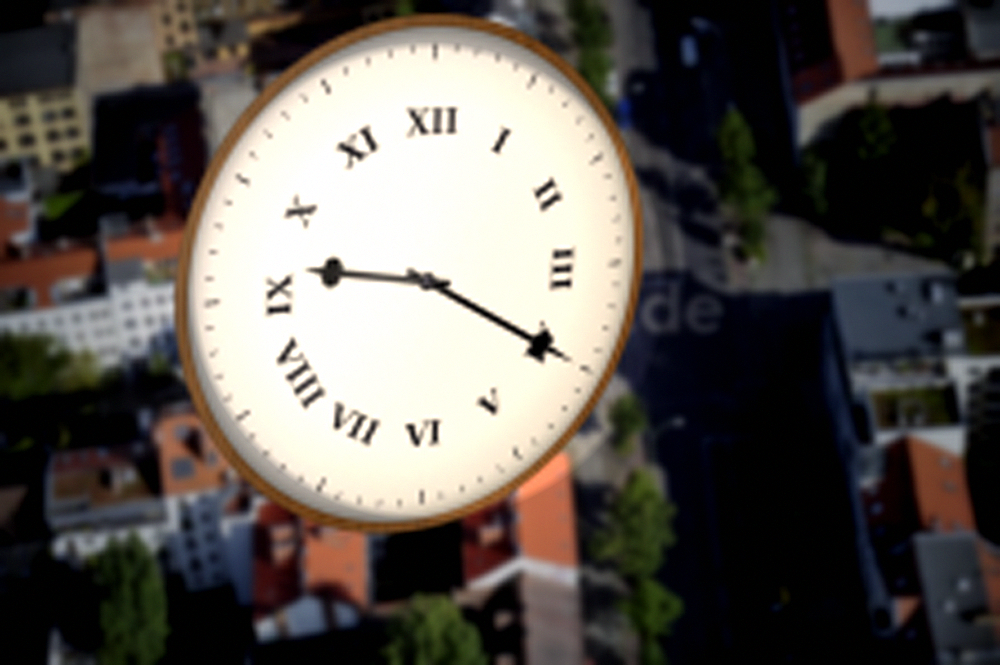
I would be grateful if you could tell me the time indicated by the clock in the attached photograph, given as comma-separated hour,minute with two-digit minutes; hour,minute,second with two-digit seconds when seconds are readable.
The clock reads 9,20
